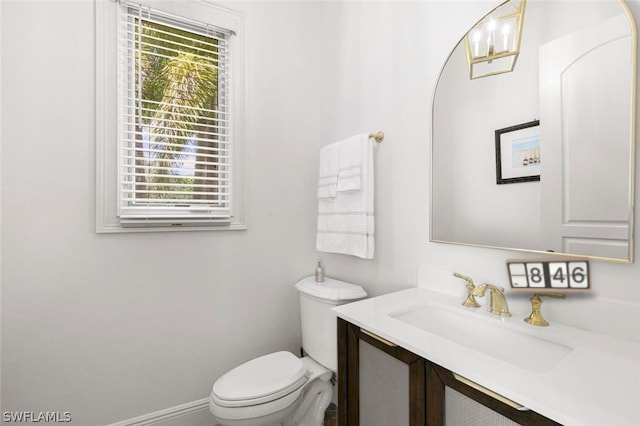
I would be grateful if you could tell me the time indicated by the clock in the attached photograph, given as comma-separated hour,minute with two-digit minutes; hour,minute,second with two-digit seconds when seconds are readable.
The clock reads 8,46
